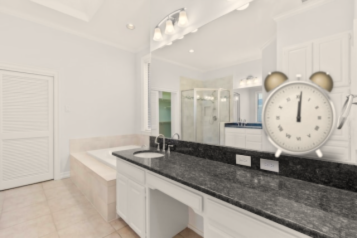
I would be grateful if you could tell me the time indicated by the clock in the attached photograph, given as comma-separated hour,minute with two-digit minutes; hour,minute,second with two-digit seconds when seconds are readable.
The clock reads 12,01
